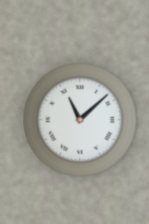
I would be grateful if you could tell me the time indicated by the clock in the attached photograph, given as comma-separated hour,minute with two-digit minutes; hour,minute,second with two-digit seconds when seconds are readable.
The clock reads 11,08
